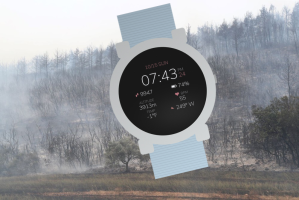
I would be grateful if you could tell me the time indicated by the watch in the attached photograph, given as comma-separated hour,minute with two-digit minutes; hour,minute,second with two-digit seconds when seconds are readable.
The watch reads 7,43
